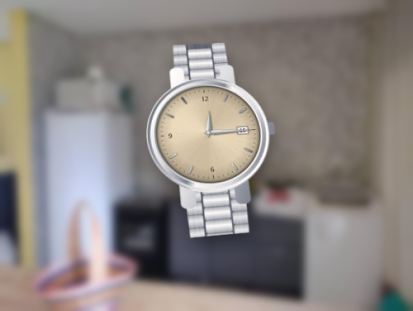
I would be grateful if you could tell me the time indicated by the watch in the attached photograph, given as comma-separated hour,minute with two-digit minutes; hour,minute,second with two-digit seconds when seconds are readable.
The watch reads 12,15
